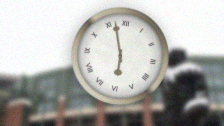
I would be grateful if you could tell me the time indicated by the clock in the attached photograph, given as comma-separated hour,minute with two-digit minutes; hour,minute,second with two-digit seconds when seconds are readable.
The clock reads 5,57
